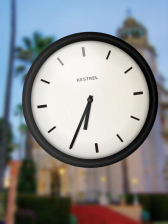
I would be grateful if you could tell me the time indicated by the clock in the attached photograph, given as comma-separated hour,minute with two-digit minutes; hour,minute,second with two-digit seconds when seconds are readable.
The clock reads 6,35
